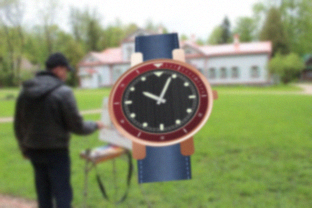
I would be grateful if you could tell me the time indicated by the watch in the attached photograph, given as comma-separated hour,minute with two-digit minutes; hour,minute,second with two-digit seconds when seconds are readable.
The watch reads 10,04
